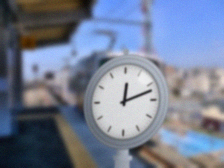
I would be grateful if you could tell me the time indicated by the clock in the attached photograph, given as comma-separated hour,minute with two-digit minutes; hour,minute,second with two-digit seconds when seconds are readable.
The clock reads 12,12
